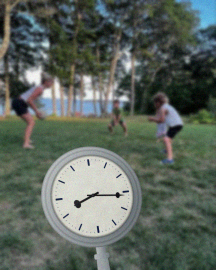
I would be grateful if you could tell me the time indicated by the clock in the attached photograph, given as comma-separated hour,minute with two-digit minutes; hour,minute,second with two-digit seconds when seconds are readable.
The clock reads 8,16
